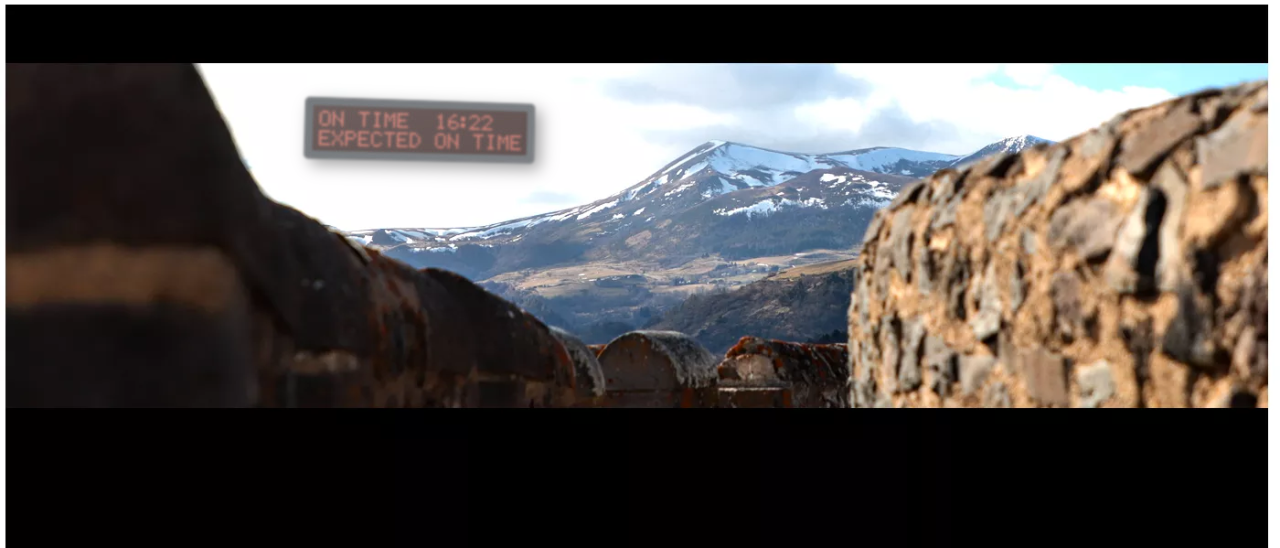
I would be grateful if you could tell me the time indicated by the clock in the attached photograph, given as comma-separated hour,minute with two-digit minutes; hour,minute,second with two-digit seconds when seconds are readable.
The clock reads 16,22
